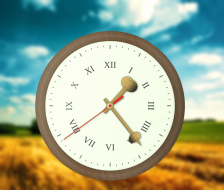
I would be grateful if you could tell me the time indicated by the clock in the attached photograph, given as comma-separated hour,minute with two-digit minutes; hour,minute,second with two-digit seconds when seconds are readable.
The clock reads 1,23,39
